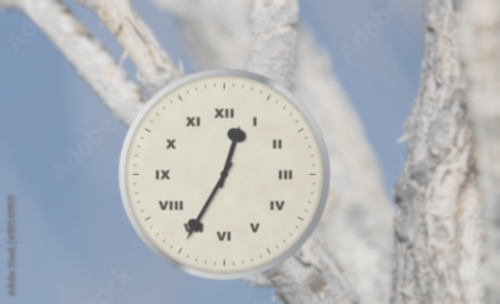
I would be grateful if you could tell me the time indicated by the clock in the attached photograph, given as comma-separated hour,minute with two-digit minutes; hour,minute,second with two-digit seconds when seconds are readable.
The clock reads 12,35
